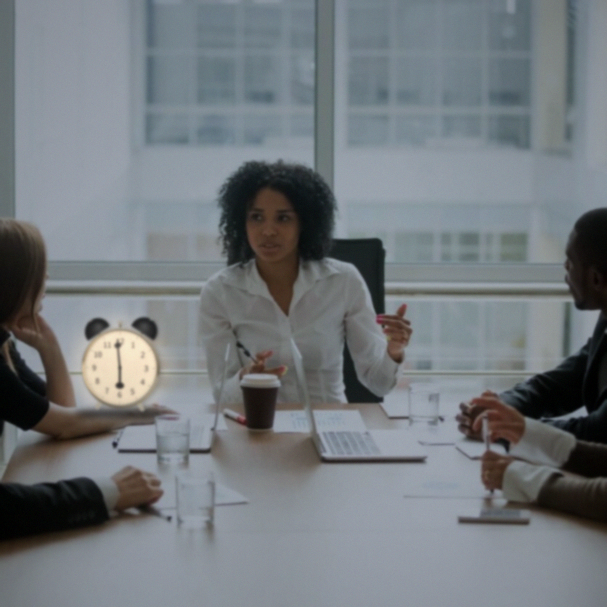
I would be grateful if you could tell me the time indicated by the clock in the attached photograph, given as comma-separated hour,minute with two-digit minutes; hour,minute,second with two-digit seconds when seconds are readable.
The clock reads 5,59
